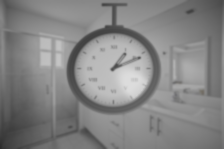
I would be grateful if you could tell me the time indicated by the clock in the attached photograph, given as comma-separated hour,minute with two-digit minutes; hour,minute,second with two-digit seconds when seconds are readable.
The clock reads 1,11
